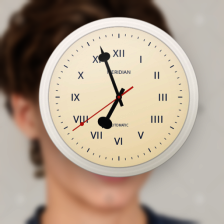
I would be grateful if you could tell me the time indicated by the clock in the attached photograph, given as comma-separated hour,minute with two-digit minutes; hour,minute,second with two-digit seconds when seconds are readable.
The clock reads 6,56,39
